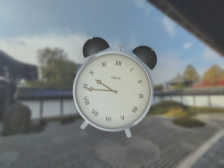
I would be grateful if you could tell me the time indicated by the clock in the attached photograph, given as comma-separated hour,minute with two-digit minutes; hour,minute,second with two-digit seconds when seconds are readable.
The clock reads 9,44
